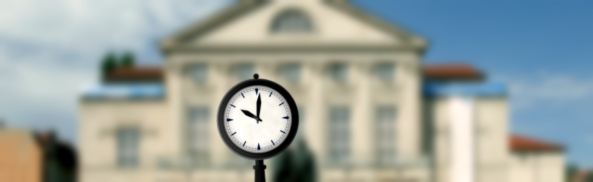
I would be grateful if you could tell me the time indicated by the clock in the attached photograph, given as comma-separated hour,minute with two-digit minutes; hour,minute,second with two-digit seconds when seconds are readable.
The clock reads 10,01
